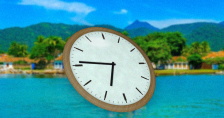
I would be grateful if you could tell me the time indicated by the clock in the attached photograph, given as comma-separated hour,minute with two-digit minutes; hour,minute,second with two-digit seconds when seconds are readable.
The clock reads 6,46
